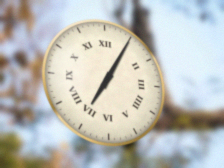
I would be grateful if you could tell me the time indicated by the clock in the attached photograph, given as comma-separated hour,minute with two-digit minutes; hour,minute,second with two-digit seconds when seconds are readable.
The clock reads 7,05
